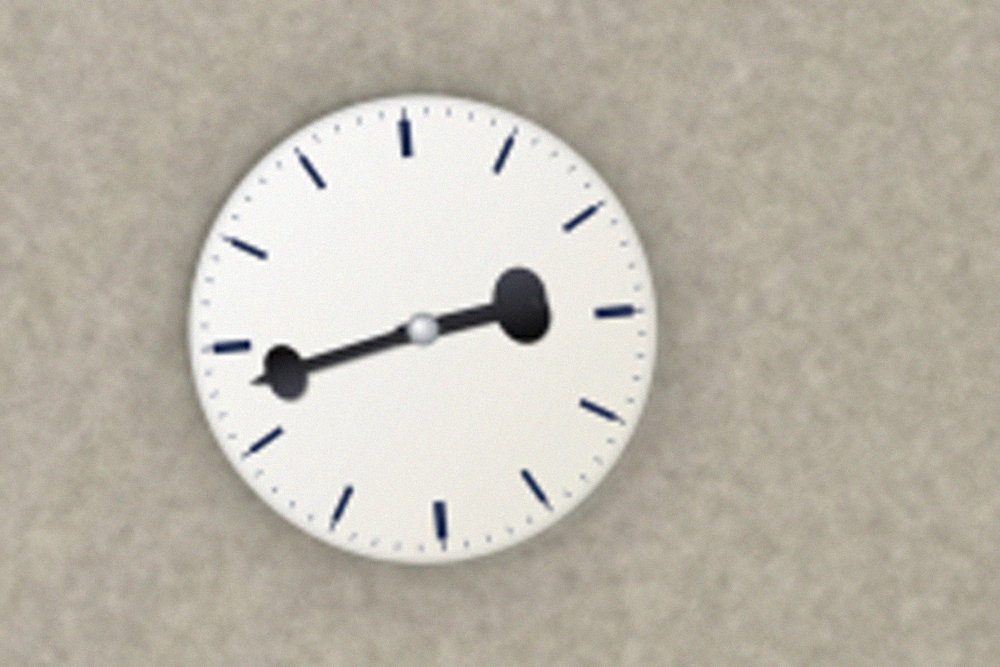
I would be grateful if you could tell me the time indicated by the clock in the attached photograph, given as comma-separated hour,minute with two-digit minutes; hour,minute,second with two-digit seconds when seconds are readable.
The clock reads 2,43
